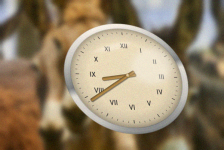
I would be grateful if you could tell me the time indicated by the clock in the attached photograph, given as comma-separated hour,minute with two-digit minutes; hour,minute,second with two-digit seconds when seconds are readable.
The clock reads 8,39
